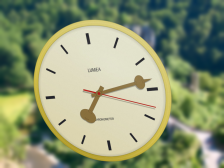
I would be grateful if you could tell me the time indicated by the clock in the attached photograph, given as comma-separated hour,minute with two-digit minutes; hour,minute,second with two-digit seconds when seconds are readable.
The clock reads 7,13,18
